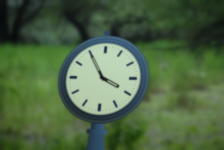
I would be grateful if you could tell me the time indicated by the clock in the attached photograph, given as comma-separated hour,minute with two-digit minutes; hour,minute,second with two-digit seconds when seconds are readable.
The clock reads 3,55
